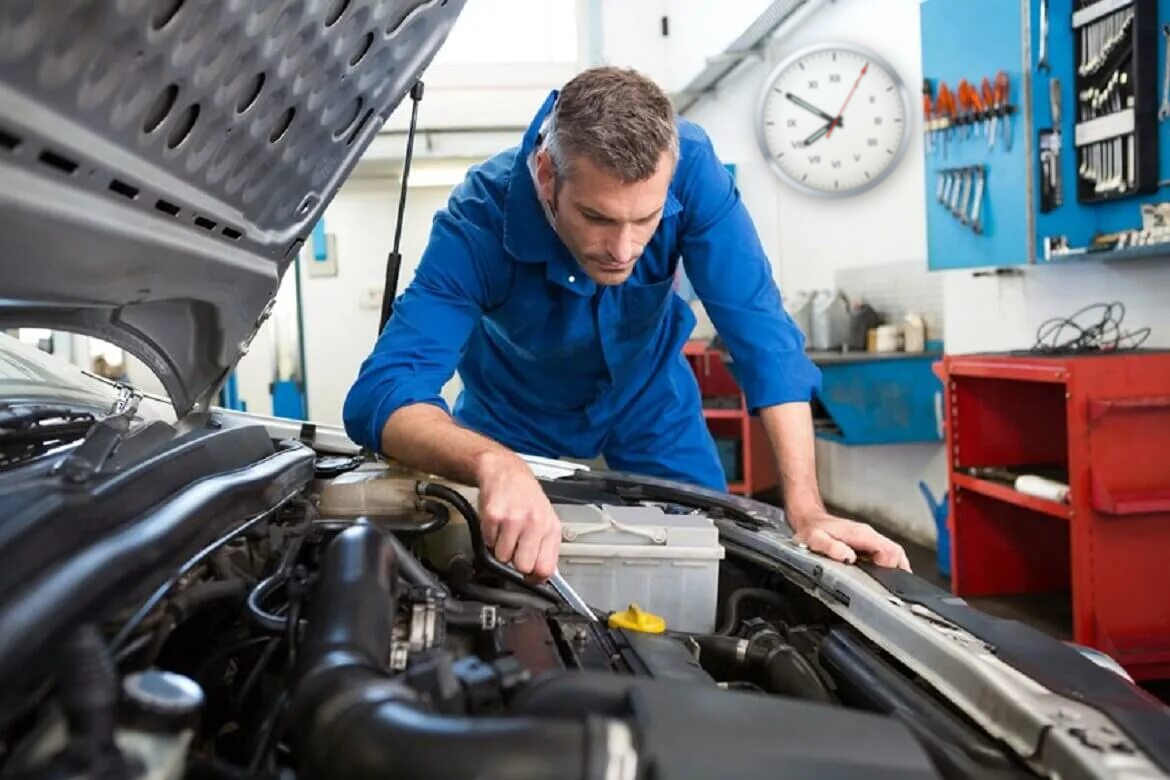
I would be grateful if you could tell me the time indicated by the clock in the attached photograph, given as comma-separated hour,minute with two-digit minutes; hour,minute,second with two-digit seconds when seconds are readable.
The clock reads 7,50,05
